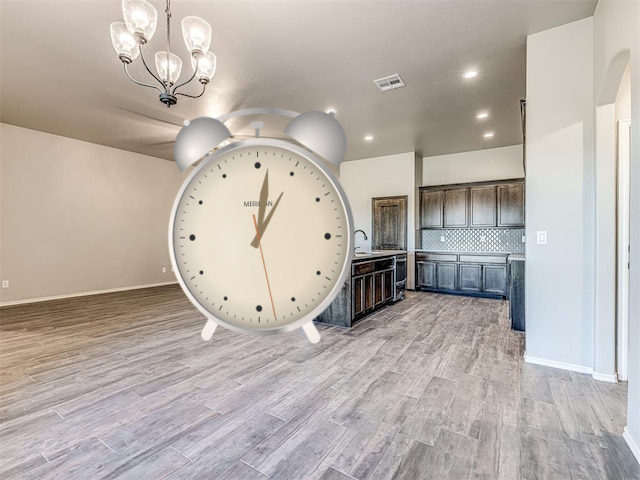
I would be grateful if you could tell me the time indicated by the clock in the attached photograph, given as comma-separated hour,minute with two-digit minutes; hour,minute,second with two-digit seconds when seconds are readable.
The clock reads 1,01,28
